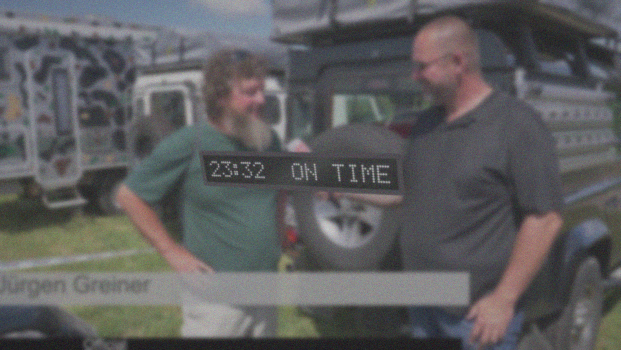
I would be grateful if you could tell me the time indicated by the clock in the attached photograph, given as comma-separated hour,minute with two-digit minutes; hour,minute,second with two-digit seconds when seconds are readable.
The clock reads 23,32
